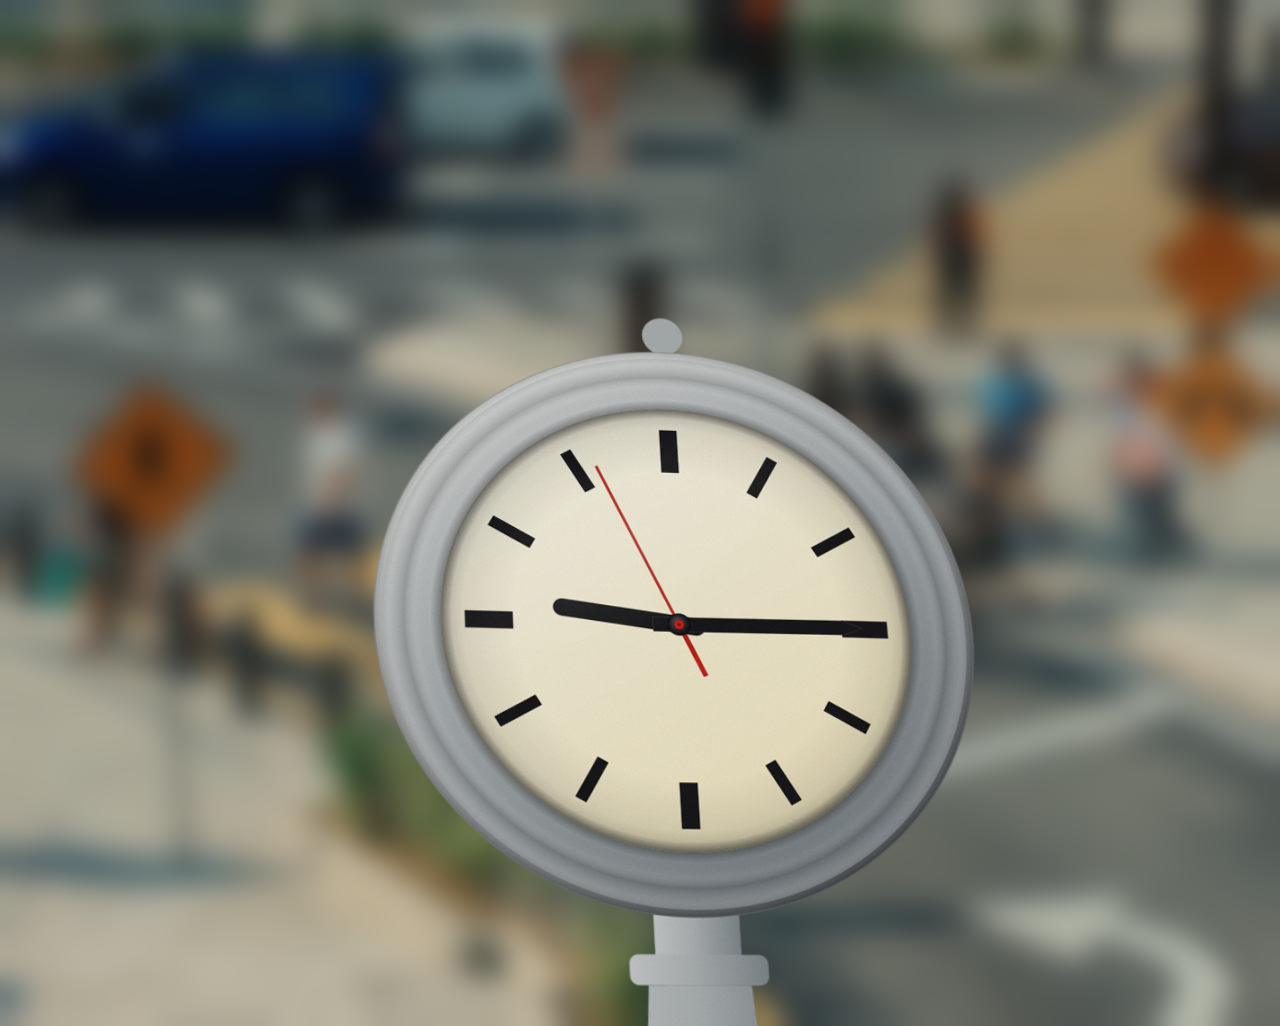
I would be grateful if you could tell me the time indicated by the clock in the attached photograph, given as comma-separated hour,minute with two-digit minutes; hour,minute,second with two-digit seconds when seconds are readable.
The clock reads 9,14,56
